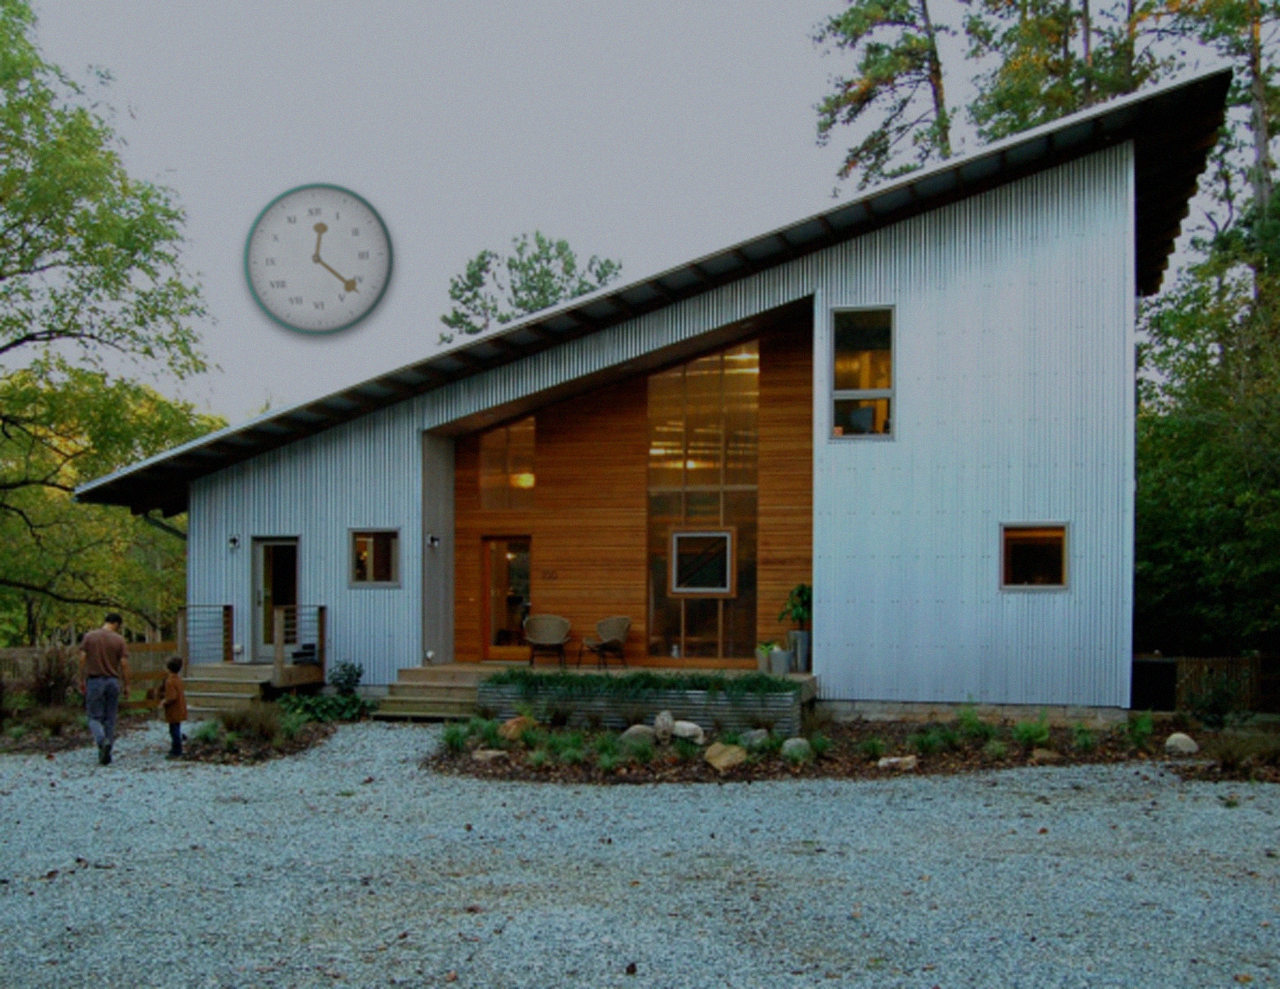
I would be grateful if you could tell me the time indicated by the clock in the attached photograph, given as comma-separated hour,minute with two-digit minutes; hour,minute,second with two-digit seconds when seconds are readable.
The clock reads 12,22
